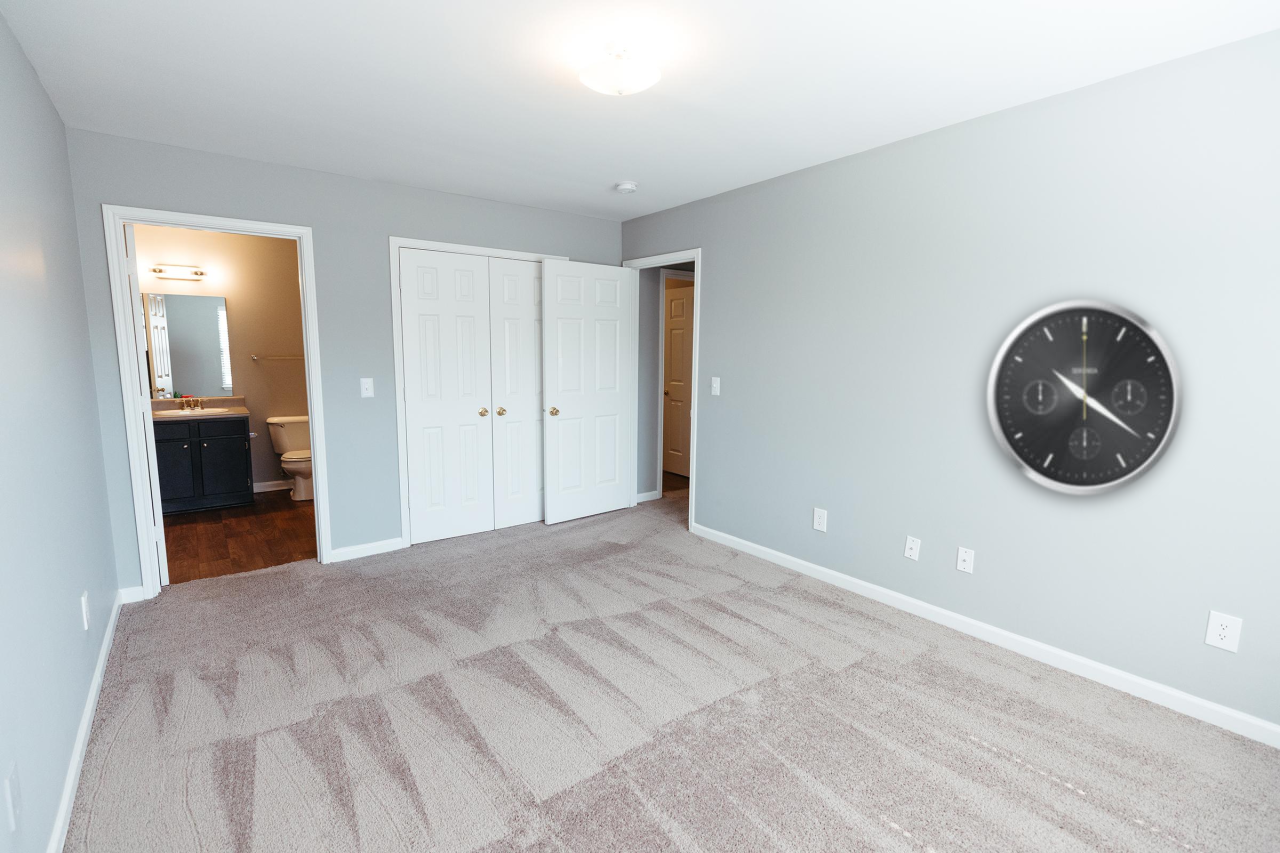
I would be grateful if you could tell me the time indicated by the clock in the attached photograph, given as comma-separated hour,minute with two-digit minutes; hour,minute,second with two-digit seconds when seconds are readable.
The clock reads 10,21
